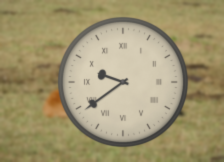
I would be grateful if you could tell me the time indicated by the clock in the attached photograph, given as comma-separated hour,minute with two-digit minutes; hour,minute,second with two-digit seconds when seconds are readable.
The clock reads 9,39
